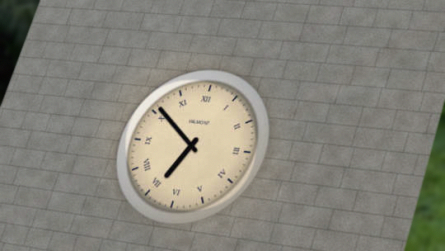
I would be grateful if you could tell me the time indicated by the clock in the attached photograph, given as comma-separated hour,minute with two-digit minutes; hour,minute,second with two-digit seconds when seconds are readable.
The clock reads 6,51
